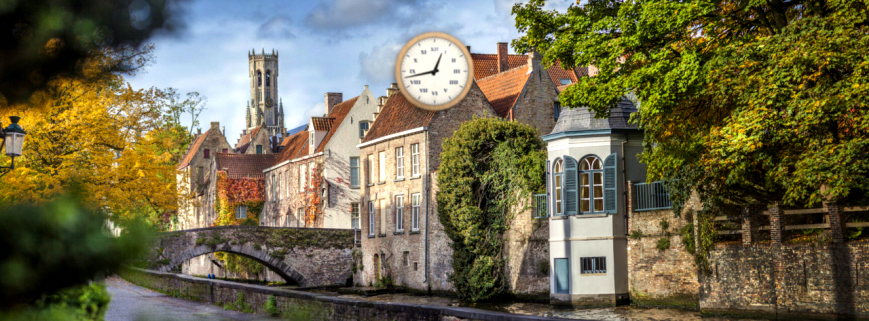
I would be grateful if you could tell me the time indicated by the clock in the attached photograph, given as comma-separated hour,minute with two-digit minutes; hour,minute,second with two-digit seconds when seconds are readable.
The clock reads 12,43
